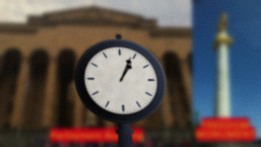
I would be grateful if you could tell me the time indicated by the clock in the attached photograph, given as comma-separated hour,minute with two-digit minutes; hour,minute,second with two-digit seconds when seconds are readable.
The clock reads 1,04
